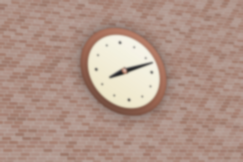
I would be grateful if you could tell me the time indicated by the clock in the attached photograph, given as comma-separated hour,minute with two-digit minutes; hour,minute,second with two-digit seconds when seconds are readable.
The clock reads 8,12
